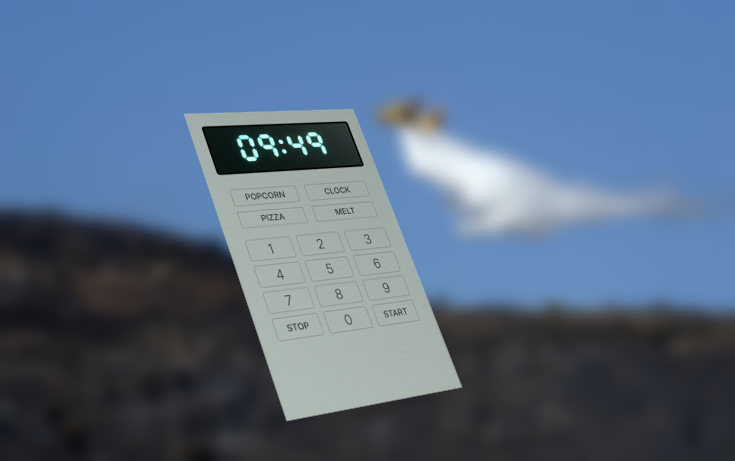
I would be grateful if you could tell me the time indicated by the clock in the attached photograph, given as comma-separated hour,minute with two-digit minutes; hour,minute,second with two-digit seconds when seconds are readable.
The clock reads 9,49
